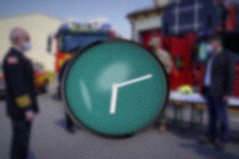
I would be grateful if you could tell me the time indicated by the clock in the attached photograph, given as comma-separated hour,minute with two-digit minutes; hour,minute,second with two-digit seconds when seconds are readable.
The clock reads 6,12
